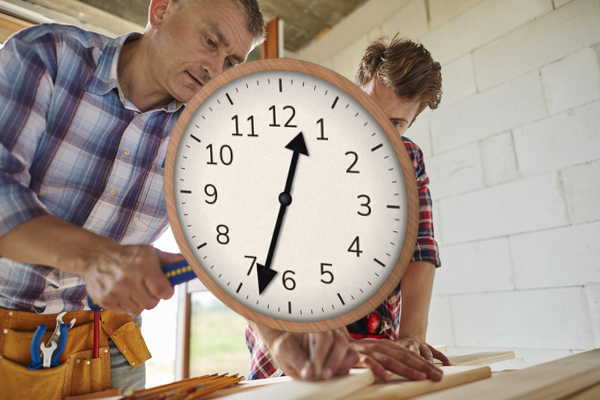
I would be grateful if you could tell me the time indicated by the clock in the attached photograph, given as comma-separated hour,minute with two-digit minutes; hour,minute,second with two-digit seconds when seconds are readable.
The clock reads 12,33
